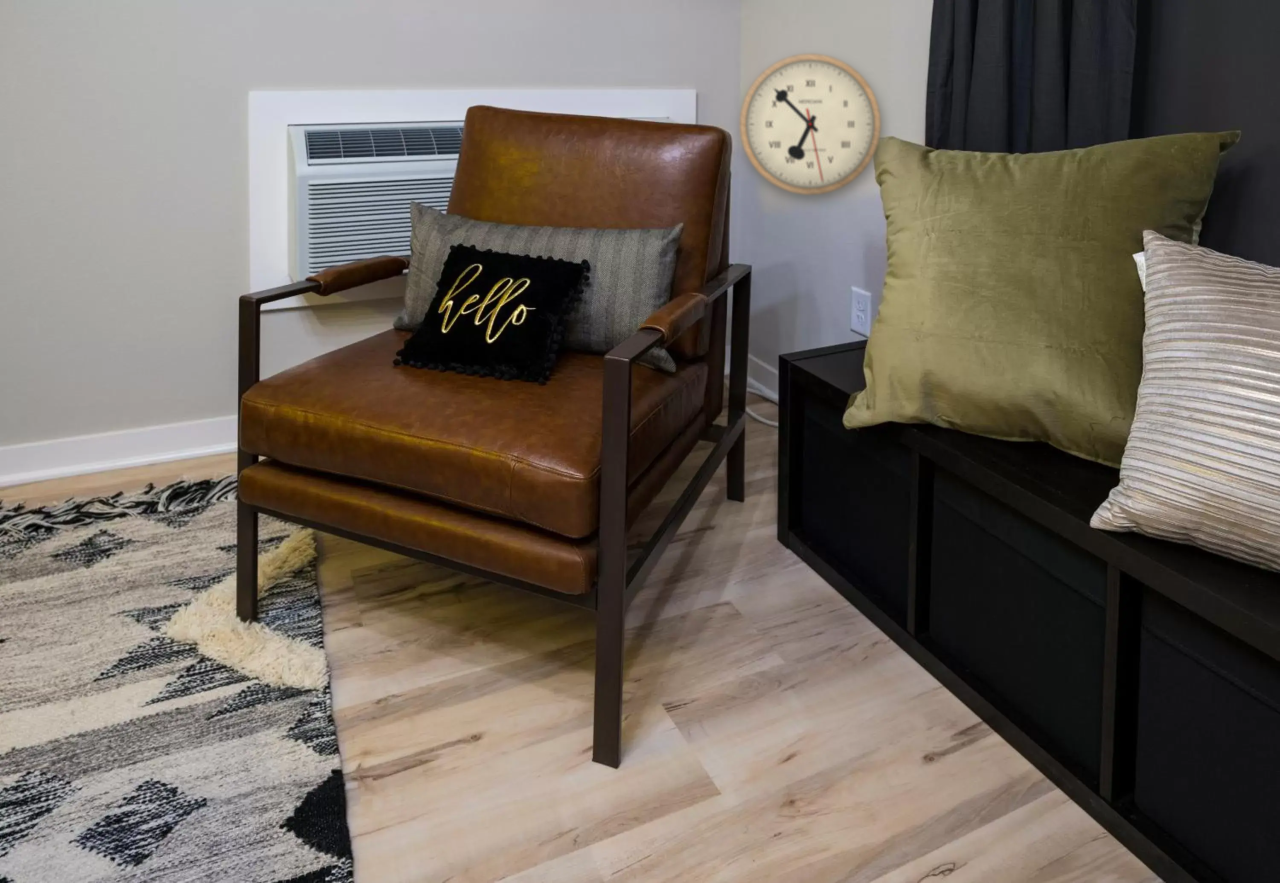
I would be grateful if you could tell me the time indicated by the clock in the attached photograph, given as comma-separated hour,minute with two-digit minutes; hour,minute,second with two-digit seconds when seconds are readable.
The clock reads 6,52,28
